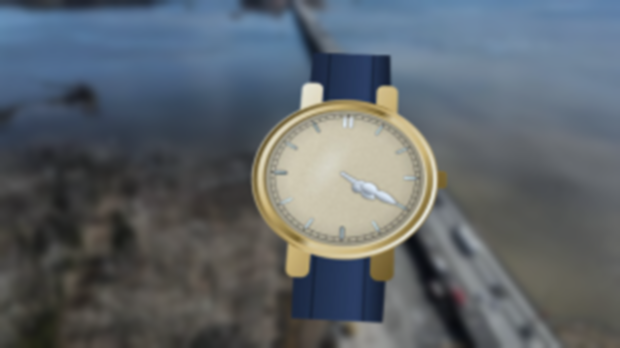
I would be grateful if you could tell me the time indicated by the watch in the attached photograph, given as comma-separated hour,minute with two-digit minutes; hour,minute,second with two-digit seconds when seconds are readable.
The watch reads 4,20
